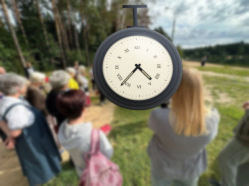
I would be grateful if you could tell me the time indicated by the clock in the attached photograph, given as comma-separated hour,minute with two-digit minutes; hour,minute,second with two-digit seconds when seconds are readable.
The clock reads 4,37
